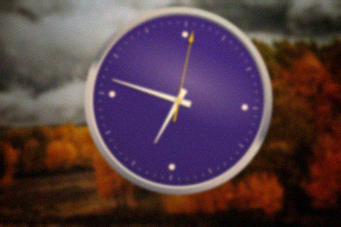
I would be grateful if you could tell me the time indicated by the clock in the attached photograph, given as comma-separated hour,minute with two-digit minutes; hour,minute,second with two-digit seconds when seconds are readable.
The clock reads 6,47,01
